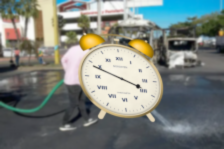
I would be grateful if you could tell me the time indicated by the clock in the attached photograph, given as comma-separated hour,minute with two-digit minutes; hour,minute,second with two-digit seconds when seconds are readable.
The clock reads 3,49
